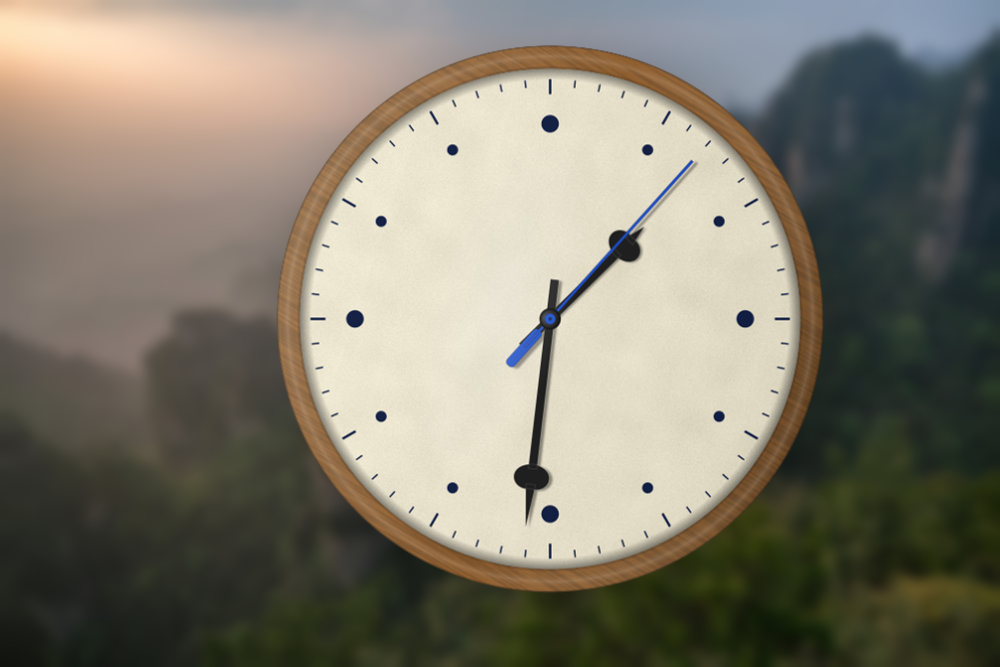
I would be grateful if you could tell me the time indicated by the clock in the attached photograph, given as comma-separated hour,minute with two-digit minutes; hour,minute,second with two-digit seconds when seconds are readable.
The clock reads 1,31,07
